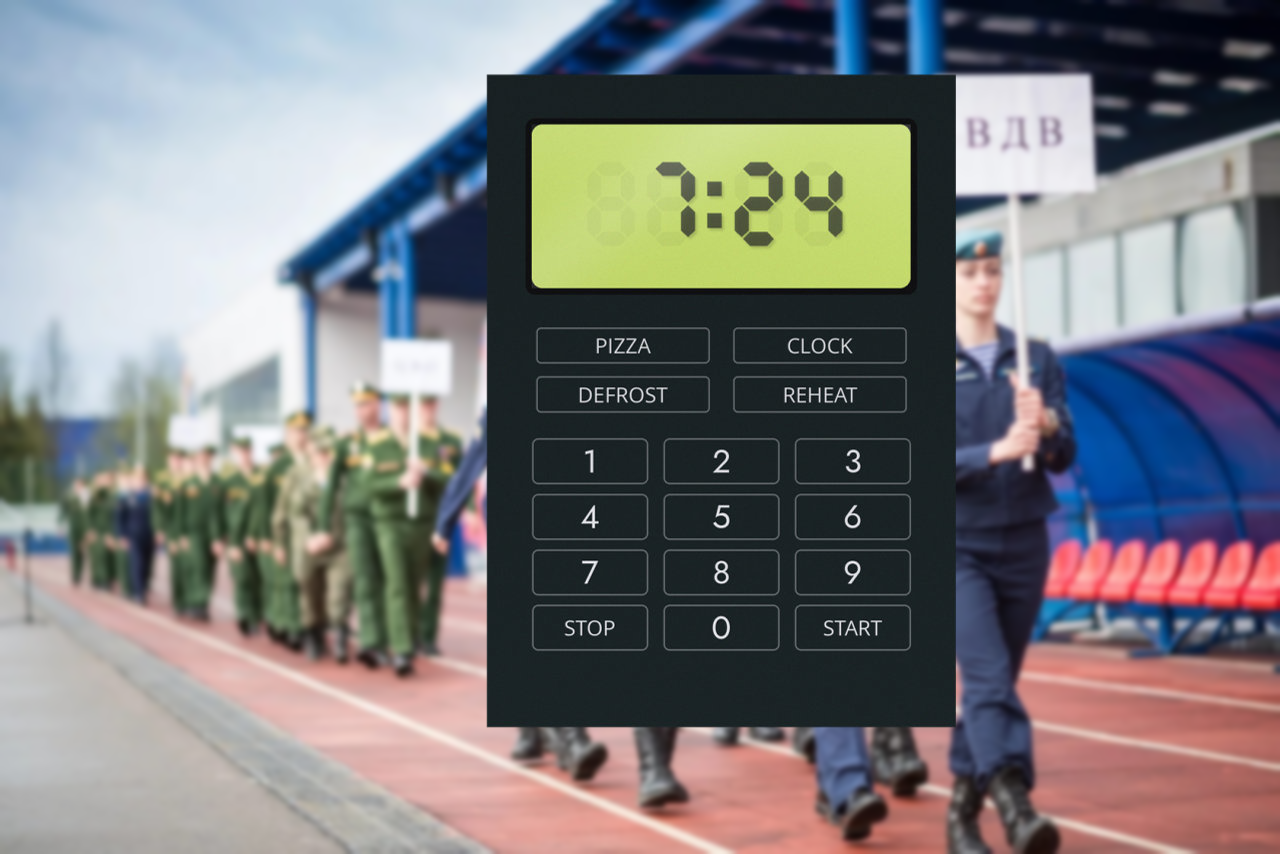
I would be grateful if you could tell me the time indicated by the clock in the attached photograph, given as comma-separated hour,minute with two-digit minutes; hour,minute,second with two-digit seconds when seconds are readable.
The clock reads 7,24
